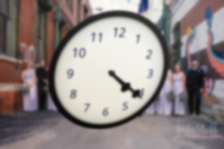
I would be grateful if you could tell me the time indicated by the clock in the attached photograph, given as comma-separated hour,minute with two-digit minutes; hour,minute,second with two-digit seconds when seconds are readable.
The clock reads 4,21
